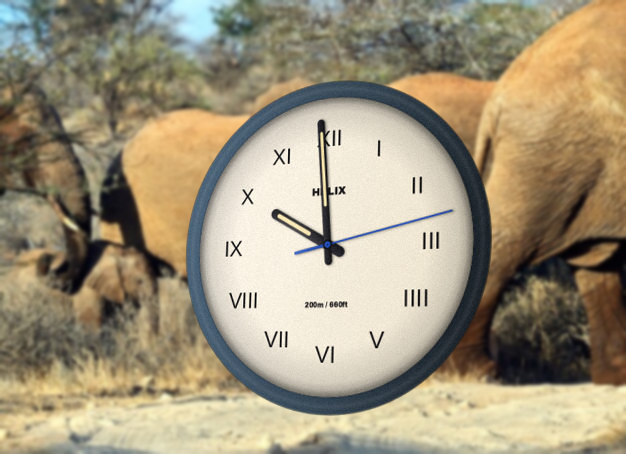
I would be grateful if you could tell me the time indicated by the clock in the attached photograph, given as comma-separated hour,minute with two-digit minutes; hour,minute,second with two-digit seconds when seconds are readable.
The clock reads 9,59,13
